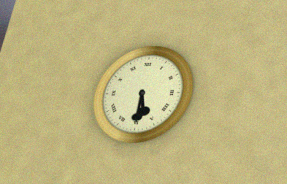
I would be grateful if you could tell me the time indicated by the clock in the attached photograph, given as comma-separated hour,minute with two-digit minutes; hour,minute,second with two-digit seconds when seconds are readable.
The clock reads 5,30
